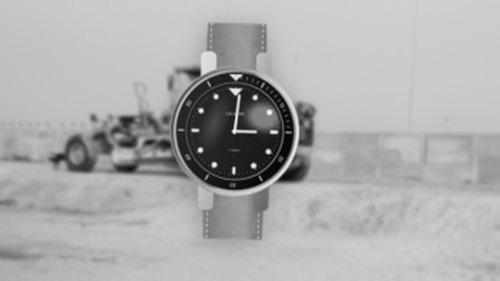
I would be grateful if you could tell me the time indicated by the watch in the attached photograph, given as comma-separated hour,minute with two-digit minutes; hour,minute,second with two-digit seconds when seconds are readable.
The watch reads 3,01
